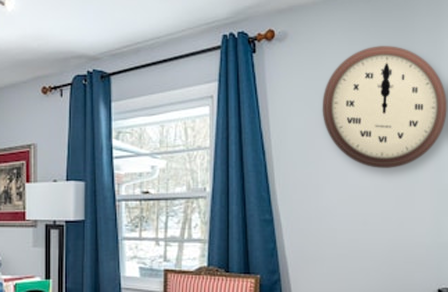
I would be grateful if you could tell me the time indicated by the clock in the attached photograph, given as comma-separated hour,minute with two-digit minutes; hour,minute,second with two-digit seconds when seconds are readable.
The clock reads 12,00
